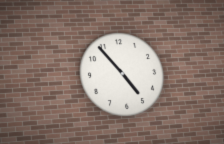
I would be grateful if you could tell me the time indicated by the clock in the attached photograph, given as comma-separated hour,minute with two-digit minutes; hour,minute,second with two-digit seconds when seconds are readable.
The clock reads 4,54
